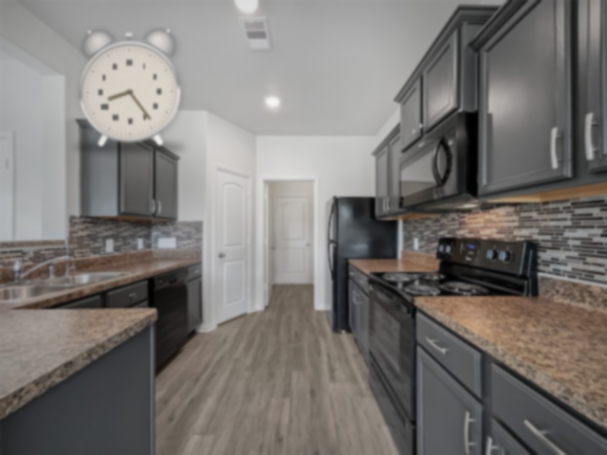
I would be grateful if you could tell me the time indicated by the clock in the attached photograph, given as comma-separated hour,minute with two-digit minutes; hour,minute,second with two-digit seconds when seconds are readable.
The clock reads 8,24
